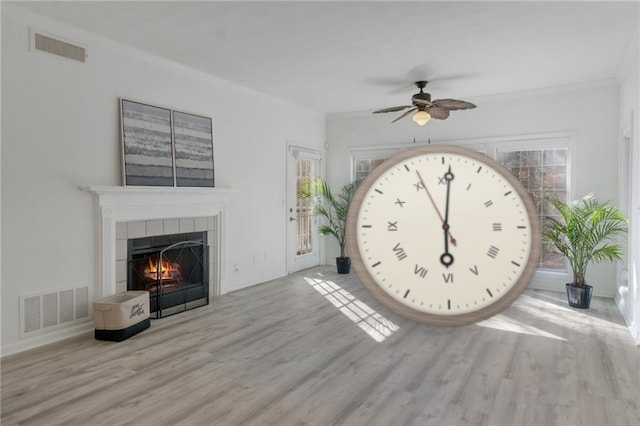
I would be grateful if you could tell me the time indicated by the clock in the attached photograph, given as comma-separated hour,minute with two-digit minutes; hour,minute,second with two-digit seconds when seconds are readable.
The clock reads 6,00,56
